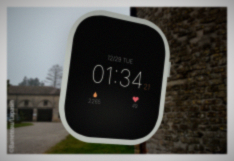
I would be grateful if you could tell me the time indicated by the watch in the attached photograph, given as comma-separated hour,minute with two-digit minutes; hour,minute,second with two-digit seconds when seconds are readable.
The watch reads 1,34
